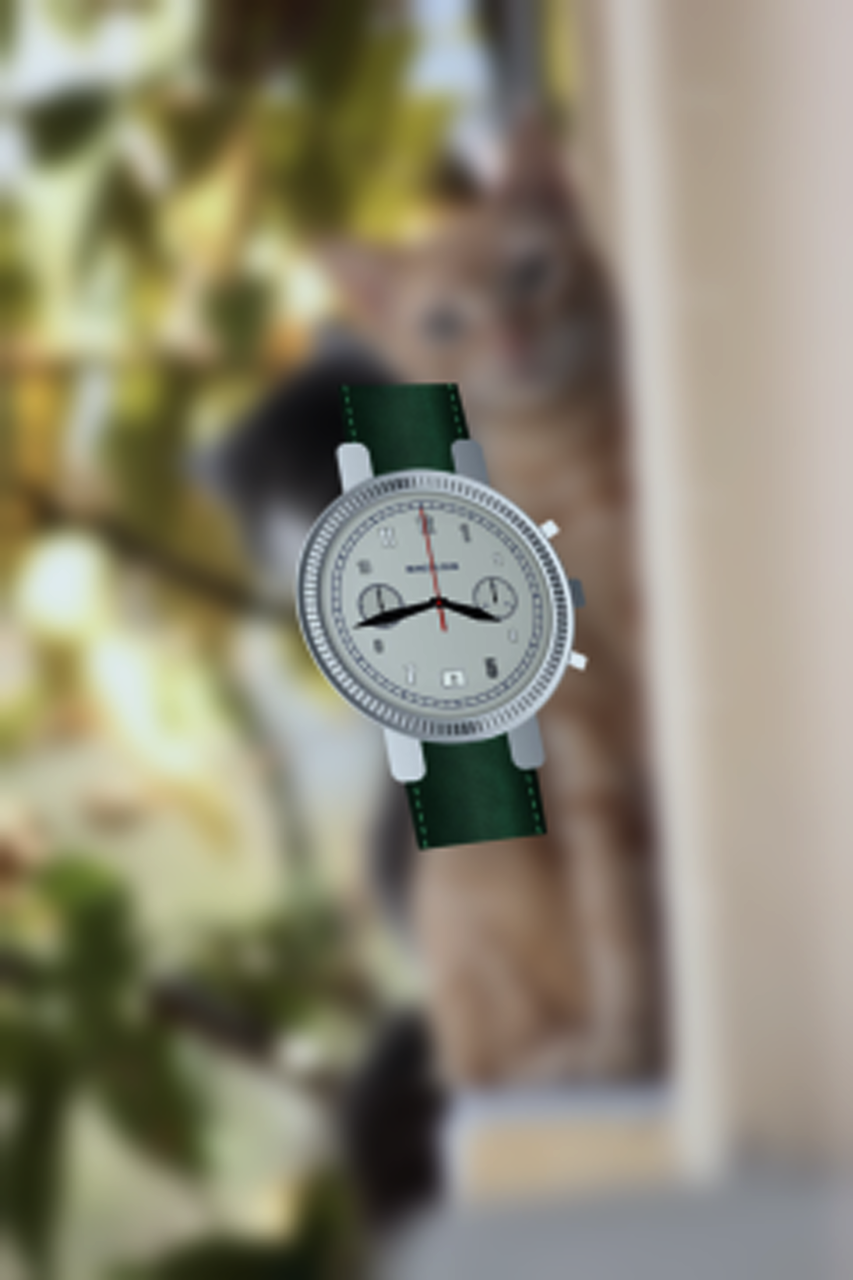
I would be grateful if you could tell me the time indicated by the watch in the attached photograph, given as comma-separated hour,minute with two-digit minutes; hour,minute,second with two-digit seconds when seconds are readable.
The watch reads 3,43
